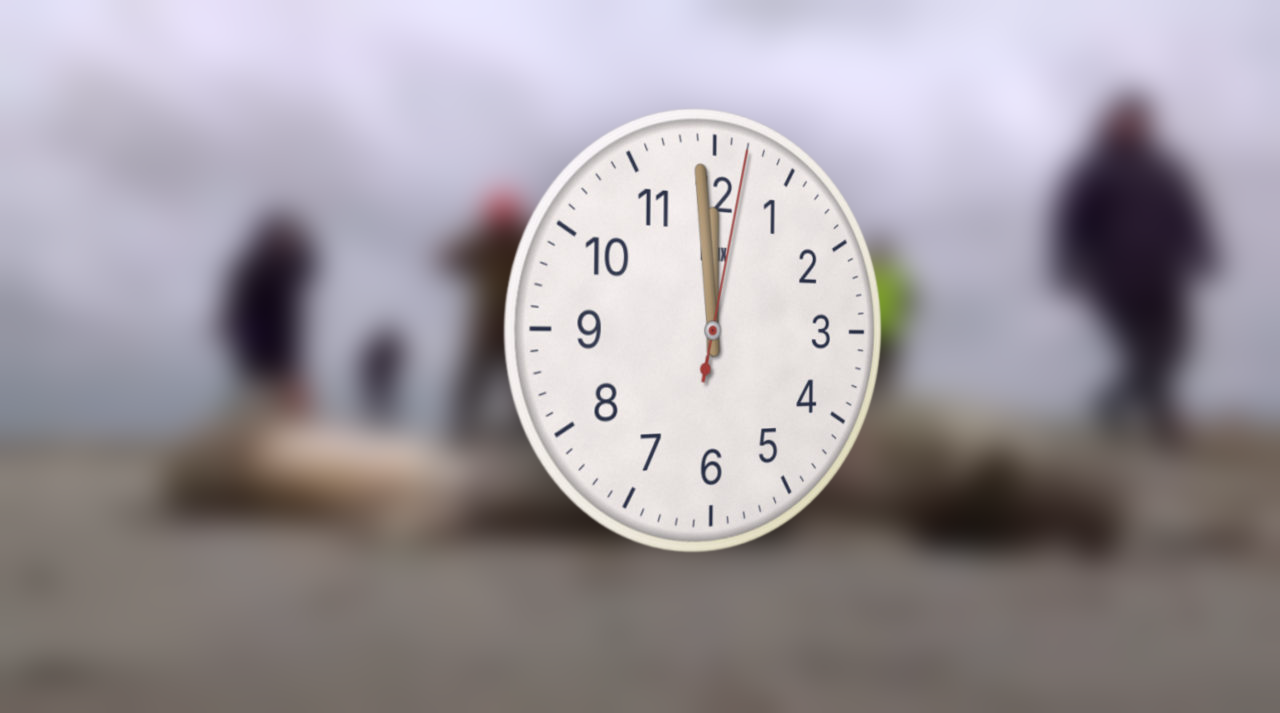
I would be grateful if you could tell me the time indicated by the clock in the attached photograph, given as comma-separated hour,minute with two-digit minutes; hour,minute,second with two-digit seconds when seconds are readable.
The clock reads 11,59,02
